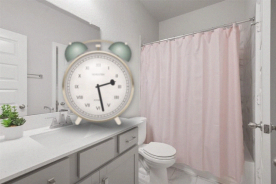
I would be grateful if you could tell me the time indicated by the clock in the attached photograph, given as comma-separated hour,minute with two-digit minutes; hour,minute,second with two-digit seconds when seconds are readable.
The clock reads 2,28
